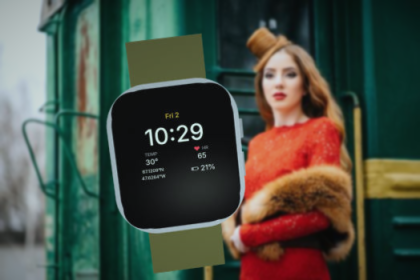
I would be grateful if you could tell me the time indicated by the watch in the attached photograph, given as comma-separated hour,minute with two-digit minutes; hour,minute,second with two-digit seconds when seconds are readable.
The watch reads 10,29
